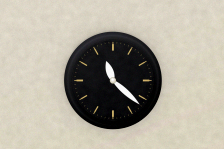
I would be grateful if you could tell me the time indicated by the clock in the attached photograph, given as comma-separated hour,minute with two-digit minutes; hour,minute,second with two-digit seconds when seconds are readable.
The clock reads 11,22
